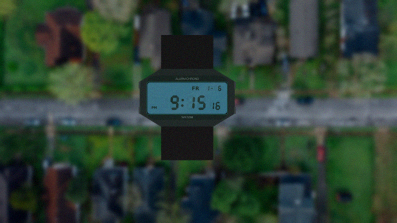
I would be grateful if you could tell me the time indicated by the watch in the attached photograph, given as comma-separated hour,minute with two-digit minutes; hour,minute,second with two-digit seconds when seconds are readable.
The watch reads 9,15,16
